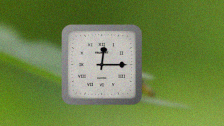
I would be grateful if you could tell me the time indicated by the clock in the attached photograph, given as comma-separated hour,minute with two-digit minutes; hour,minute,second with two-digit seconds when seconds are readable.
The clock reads 12,15
